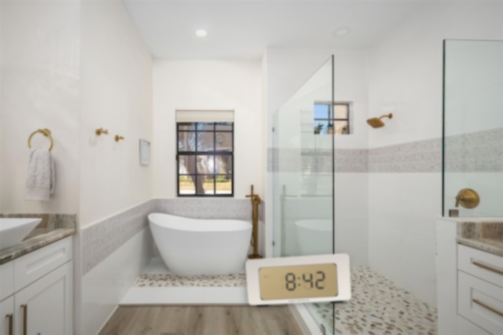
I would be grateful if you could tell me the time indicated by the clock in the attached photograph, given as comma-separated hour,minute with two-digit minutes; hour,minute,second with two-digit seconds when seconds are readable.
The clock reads 8,42
